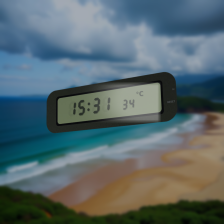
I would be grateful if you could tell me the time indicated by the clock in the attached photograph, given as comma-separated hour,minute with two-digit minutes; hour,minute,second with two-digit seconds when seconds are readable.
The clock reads 15,31
